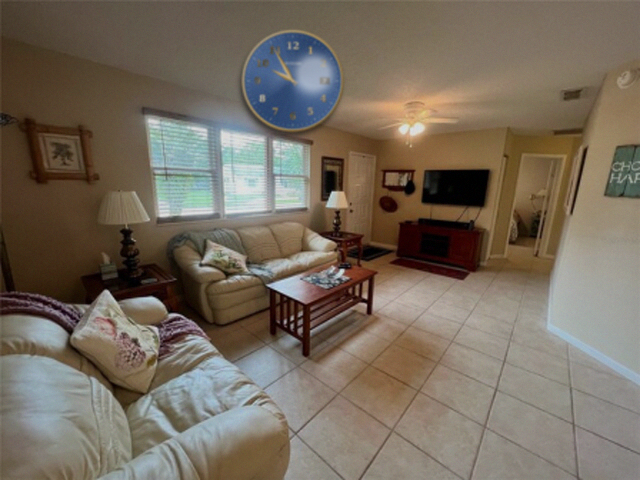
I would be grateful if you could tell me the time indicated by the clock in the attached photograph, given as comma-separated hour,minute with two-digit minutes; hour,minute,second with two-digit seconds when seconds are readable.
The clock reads 9,55
